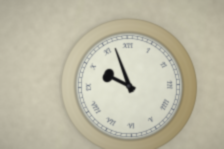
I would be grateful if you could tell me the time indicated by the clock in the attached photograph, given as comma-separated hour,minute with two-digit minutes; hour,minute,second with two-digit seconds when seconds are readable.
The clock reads 9,57
